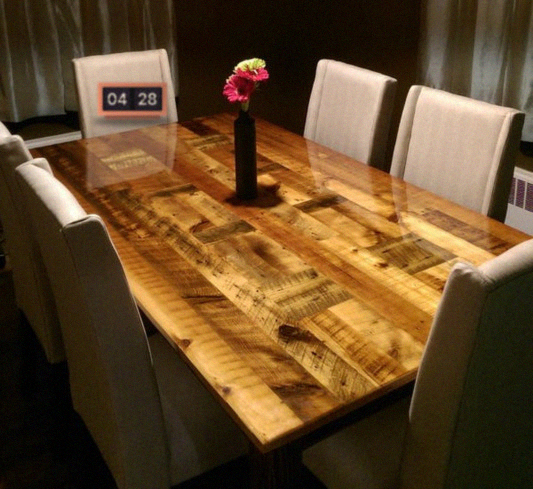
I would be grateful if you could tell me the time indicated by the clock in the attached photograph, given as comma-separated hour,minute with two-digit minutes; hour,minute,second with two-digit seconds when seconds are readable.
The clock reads 4,28
